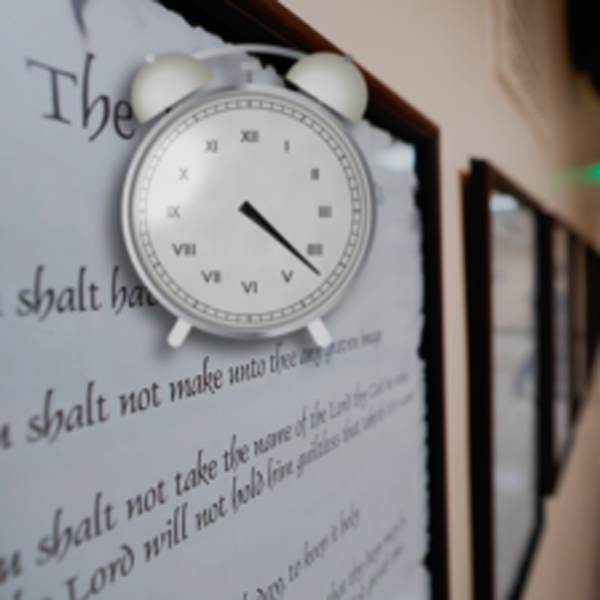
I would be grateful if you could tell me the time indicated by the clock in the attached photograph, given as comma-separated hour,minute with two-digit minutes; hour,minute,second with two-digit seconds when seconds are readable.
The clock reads 4,22
